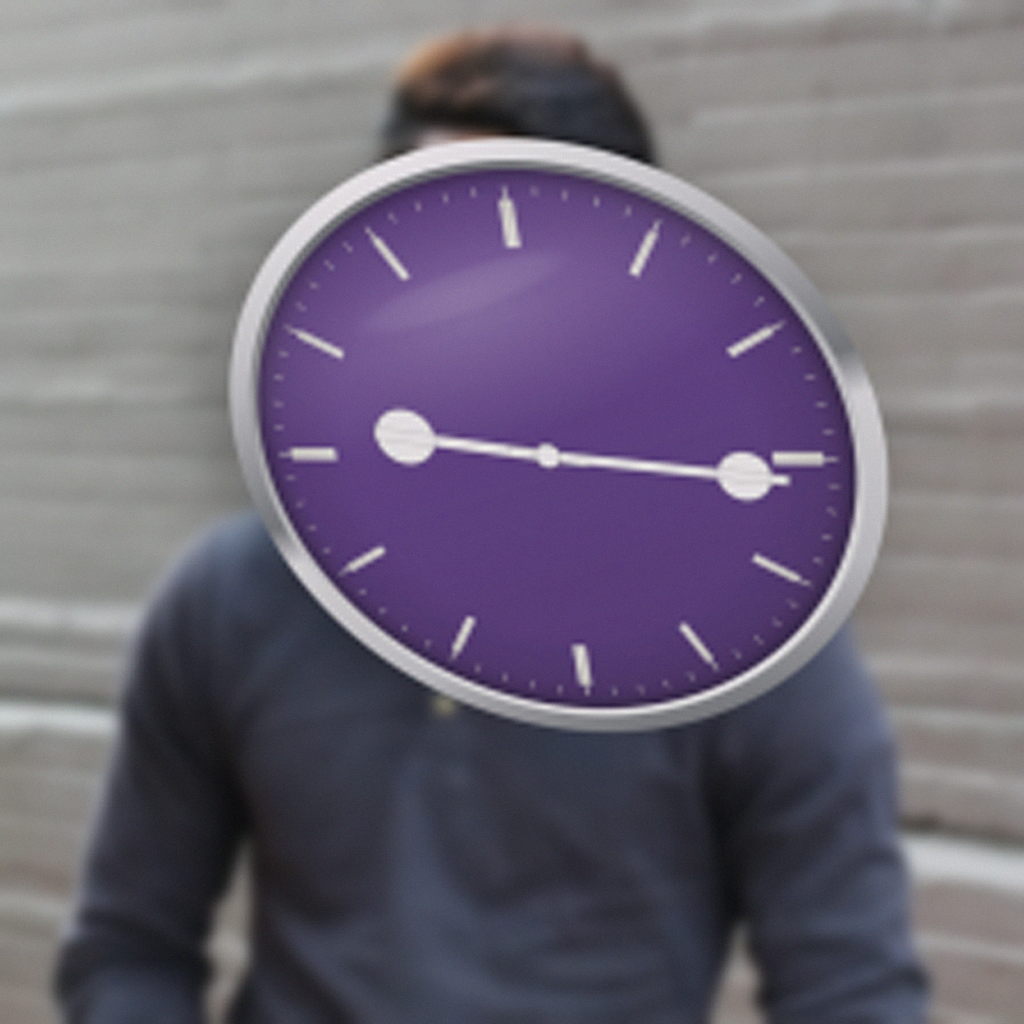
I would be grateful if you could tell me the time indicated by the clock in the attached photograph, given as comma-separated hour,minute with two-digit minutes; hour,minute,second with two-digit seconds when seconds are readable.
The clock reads 9,16
